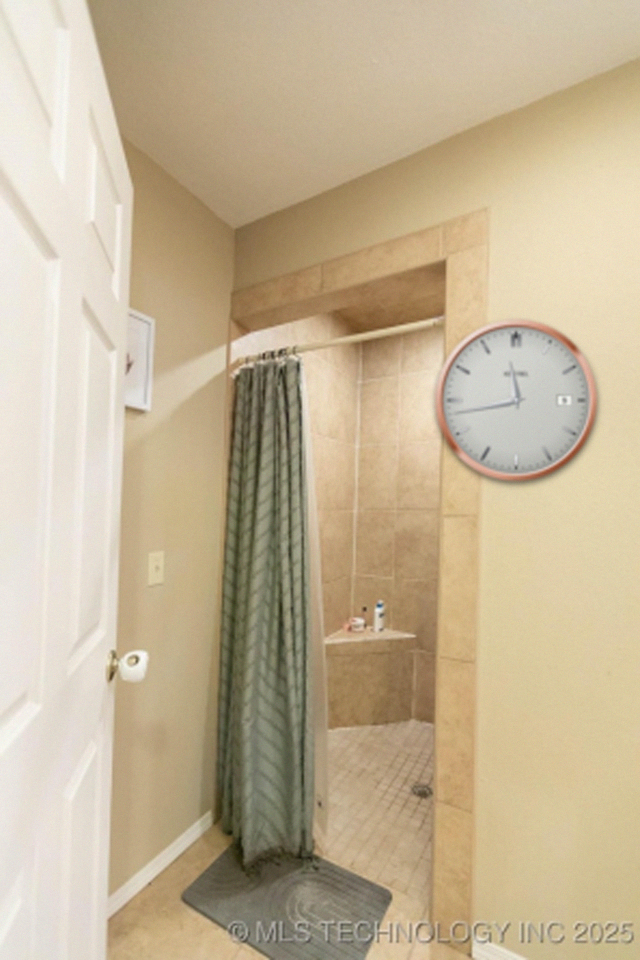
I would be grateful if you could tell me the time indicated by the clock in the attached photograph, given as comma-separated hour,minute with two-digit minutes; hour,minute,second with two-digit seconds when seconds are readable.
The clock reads 11,43
